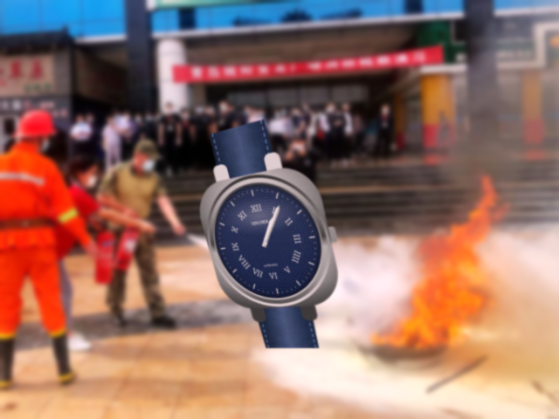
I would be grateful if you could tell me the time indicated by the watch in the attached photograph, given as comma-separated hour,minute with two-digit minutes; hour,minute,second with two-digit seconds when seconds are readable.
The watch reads 1,06
